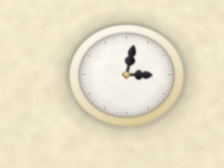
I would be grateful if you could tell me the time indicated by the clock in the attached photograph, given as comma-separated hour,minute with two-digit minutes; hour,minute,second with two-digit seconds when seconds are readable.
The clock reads 3,02
